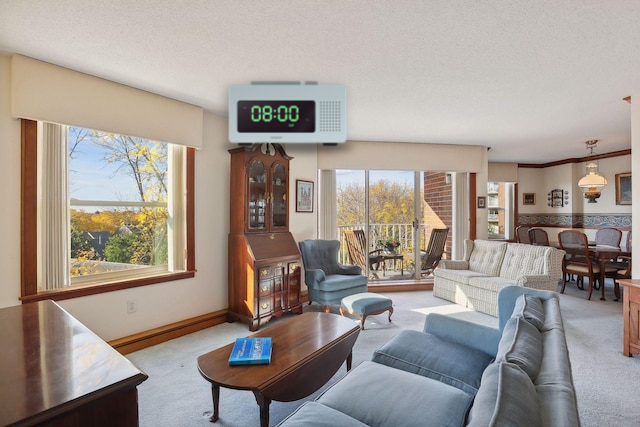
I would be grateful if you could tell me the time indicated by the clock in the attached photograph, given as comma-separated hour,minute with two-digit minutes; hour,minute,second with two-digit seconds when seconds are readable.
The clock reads 8,00
